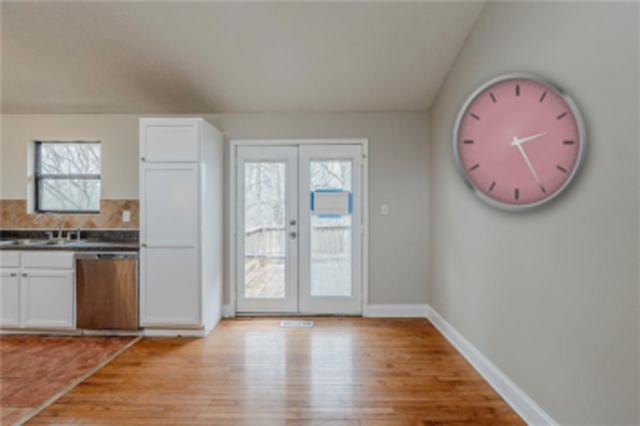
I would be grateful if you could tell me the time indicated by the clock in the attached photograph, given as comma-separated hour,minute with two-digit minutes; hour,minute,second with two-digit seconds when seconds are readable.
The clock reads 2,25
